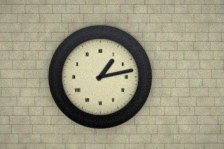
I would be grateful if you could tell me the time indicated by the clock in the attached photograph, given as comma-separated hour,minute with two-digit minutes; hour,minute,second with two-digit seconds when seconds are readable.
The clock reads 1,13
